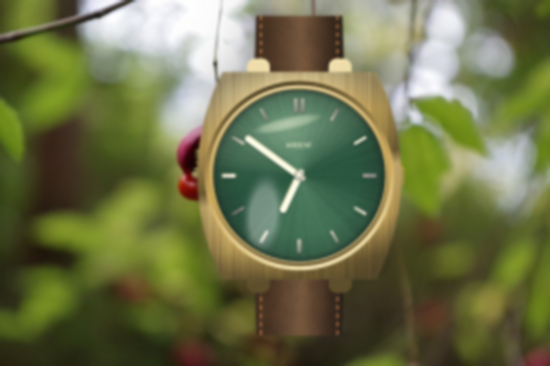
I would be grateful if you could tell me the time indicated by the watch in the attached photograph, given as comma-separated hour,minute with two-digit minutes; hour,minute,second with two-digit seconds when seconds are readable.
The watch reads 6,51
